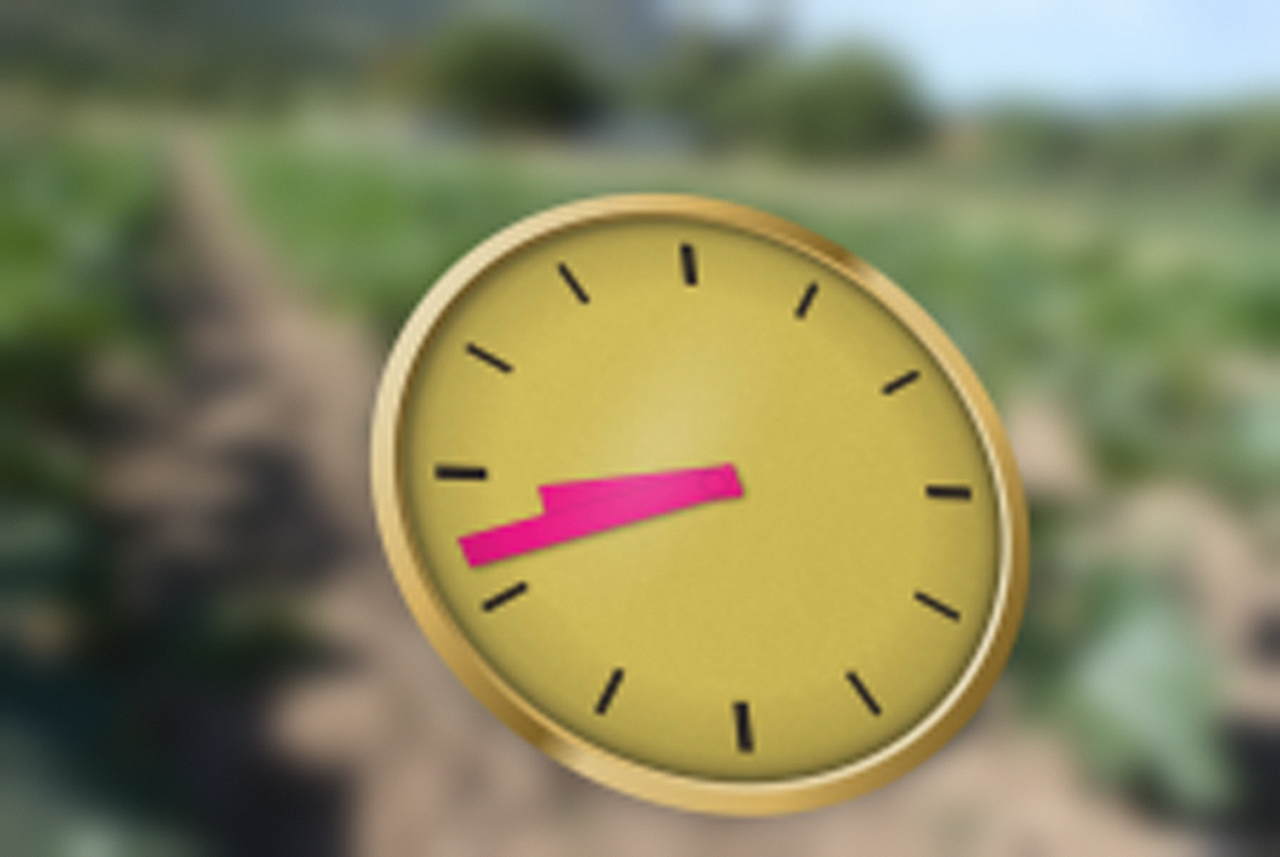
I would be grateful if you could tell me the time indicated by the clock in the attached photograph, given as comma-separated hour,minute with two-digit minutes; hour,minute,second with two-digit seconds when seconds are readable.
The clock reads 8,42
